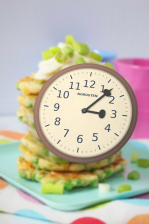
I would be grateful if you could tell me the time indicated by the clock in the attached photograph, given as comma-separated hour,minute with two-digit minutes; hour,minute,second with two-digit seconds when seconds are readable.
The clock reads 3,07
